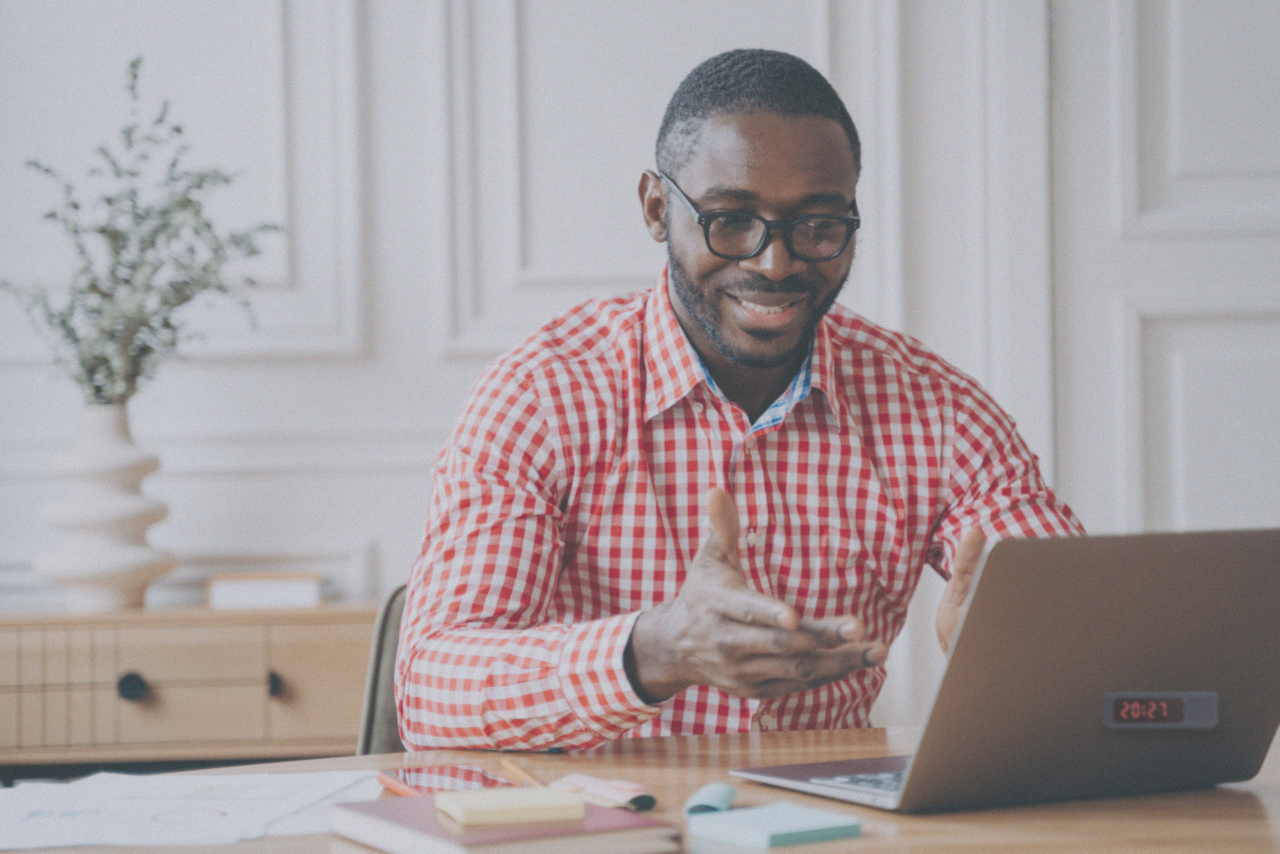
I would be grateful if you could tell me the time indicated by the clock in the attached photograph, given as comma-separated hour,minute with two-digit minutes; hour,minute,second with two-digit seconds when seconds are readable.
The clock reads 20,27
